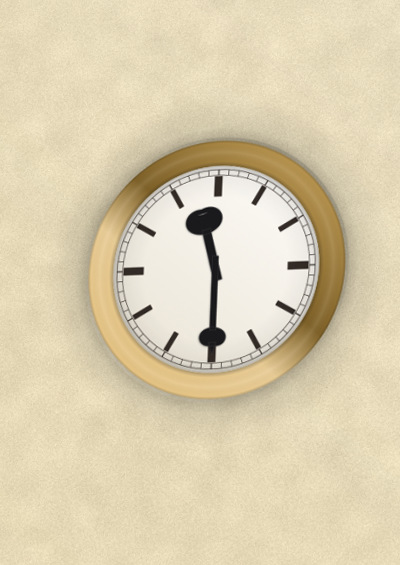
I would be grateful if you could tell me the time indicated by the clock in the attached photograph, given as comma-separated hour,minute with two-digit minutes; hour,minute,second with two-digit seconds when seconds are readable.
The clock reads 11,30
